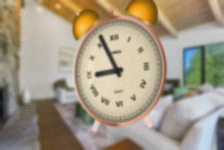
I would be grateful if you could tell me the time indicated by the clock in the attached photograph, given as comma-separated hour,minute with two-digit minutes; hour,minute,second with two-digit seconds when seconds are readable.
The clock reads 8,56
